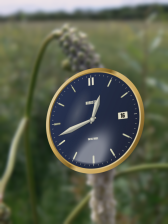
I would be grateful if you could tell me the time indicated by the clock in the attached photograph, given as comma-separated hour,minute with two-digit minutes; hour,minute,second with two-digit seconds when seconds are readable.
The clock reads 12,42
